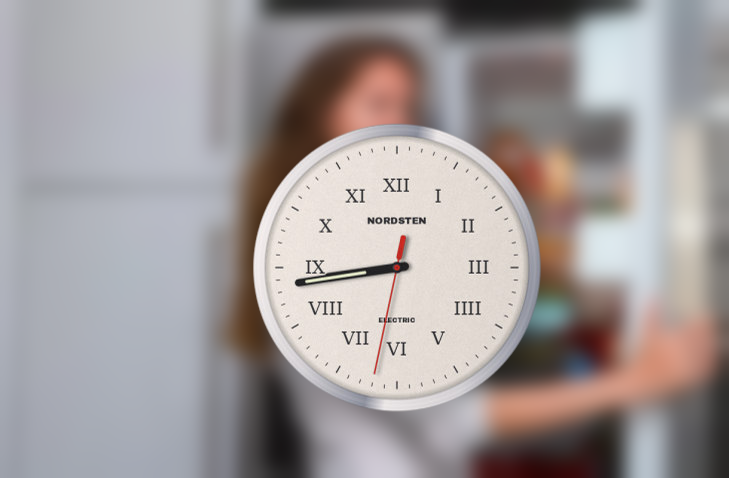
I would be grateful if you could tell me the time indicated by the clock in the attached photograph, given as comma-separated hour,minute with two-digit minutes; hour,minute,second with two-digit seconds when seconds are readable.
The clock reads 8,43,32
